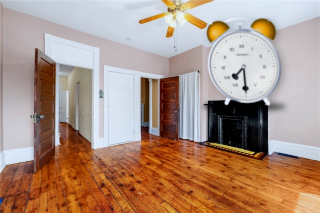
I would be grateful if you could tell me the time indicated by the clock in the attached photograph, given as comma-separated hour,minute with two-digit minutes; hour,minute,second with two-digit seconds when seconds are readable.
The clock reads 7,30
